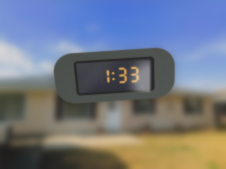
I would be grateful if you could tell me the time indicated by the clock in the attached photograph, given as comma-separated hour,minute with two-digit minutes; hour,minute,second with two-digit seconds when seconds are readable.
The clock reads 1,33
